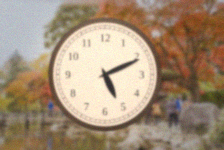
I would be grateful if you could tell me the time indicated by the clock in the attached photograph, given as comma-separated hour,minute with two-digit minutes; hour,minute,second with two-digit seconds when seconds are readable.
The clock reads 5,11
